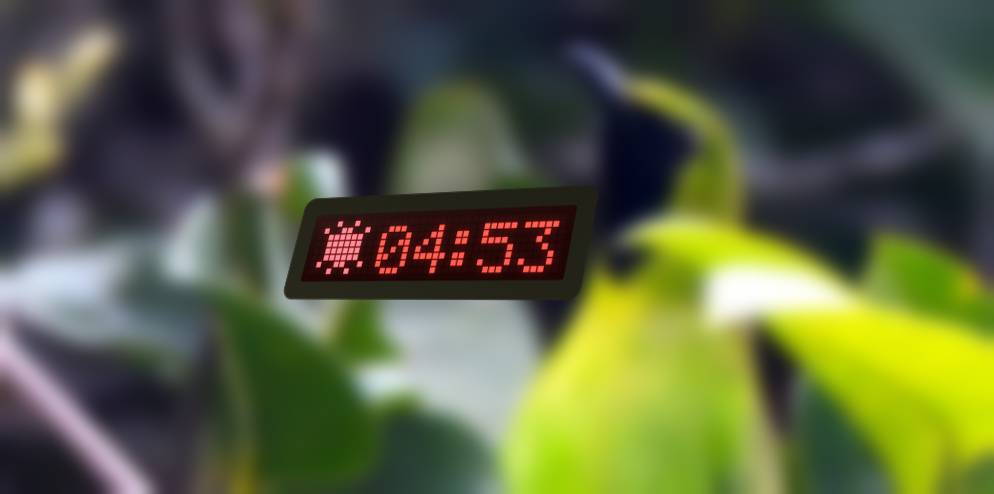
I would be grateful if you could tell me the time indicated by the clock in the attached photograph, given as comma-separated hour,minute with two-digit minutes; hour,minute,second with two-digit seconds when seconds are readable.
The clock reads 4,53
